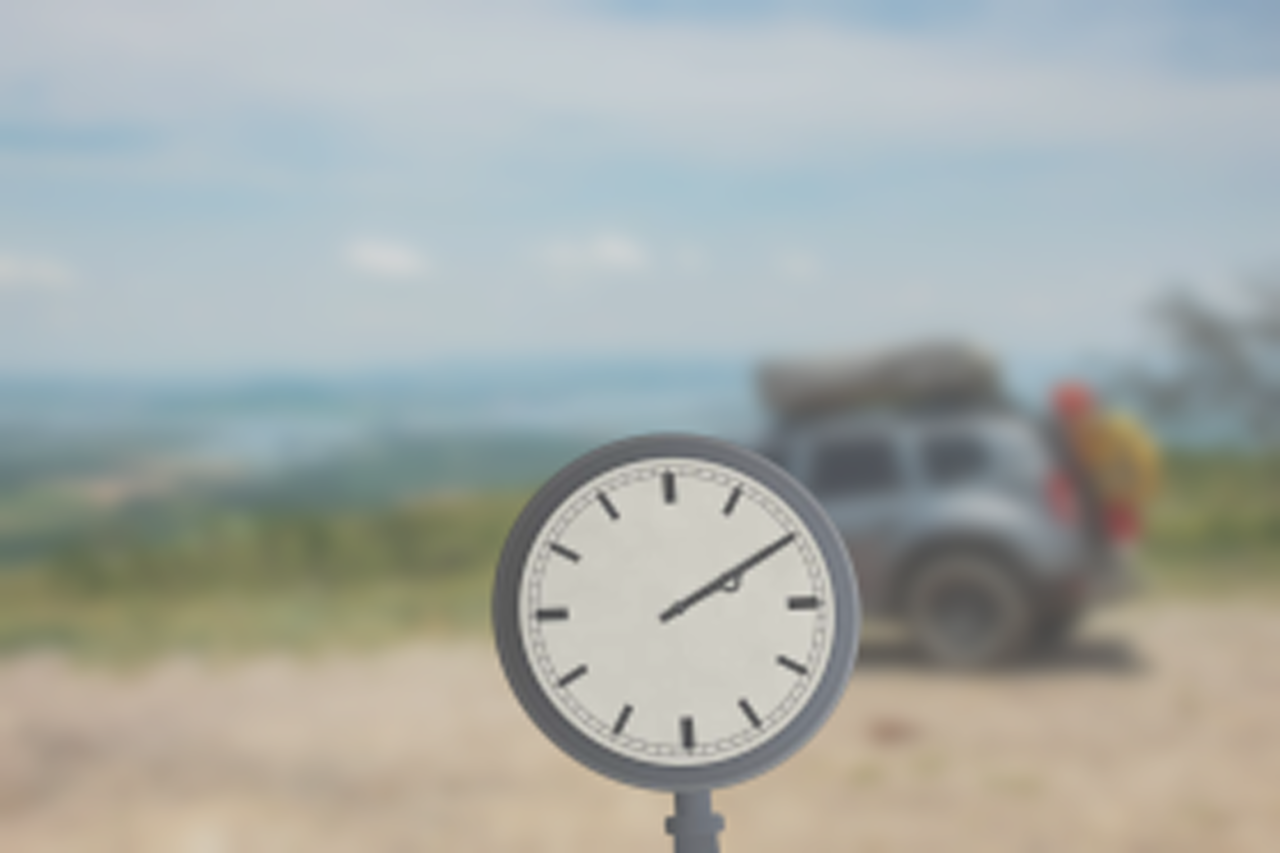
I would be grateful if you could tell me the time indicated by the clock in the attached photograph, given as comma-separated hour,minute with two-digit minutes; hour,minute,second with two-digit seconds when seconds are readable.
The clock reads 2,10
